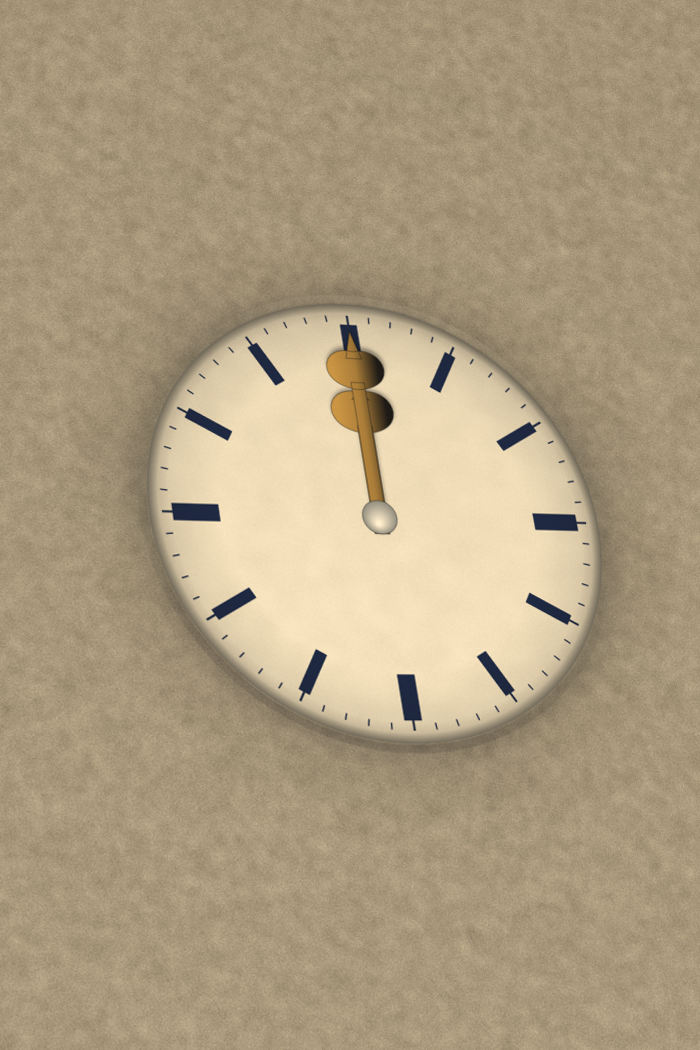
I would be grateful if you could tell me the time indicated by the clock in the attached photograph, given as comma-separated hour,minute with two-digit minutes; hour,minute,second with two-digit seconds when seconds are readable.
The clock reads 12,00
